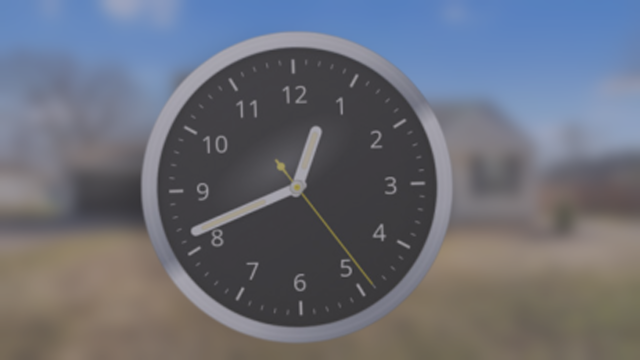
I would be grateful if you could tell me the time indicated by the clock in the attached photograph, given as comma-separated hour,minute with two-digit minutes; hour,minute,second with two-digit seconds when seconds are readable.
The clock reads 12,41,24
